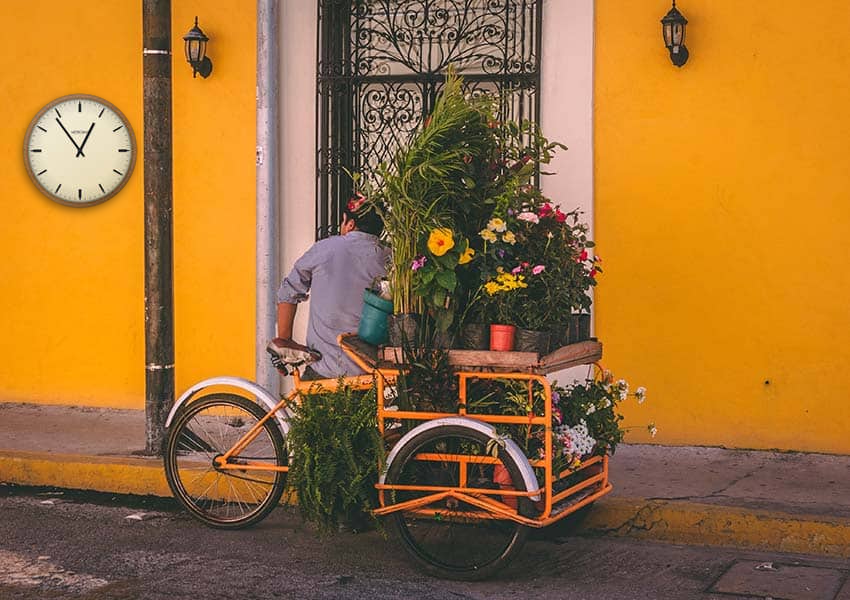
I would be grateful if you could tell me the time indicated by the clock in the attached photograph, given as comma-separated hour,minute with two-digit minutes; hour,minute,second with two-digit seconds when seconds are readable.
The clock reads 12,54
